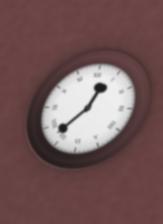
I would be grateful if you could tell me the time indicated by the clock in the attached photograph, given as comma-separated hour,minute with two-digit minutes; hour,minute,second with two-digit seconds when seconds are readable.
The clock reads 12,37
